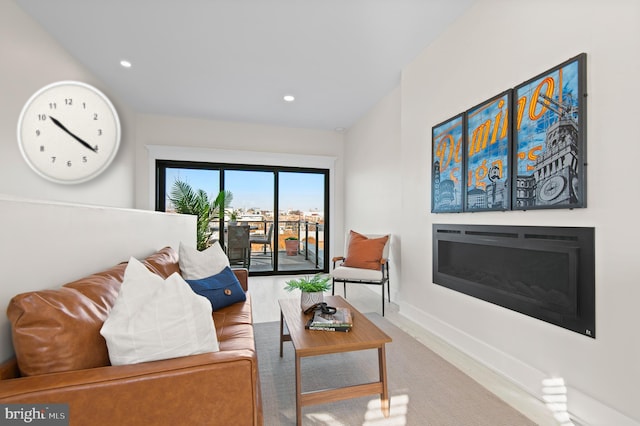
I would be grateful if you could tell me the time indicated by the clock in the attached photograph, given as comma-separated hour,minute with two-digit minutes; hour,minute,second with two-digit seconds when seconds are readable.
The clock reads 10,21
